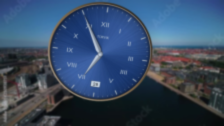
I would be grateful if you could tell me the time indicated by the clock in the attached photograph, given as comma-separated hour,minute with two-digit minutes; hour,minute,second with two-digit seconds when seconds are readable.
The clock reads 6,55
